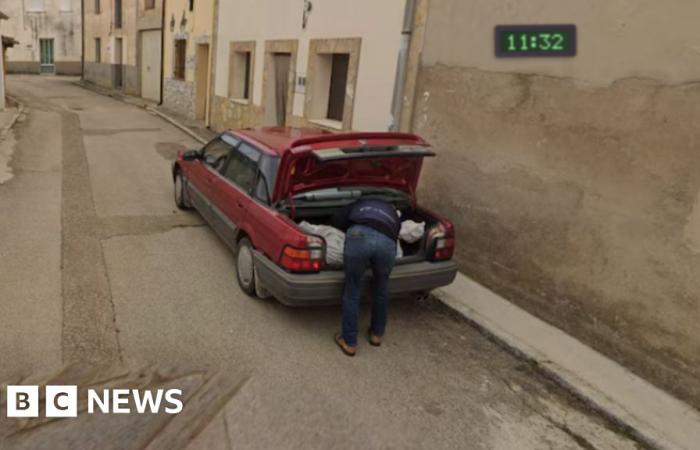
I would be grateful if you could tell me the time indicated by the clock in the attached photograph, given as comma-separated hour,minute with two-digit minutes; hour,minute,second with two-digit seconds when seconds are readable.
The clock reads 11,32
